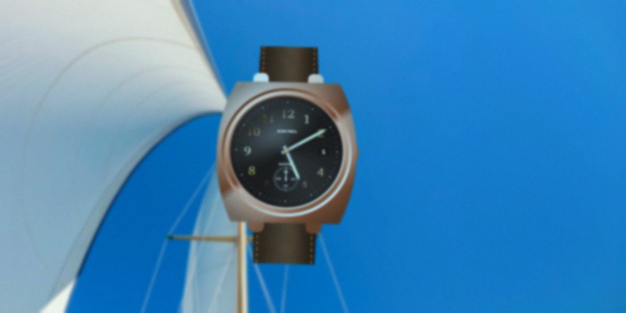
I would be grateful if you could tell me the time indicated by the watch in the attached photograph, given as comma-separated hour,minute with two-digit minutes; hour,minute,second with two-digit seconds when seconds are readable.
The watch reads 5,10
